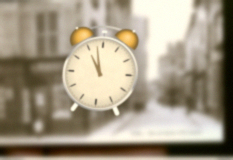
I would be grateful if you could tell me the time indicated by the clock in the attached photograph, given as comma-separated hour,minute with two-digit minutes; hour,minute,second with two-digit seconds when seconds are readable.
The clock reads 10,58
